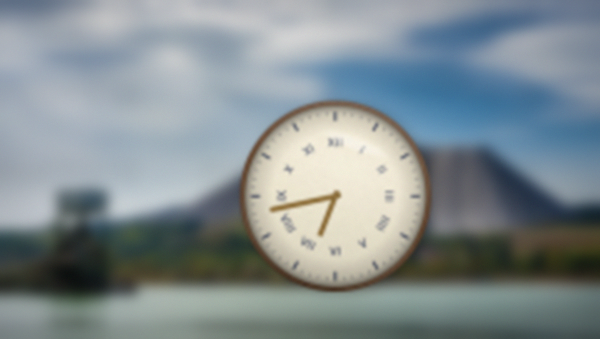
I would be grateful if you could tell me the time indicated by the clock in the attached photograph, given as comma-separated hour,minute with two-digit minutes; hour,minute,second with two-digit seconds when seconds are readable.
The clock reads 6,43
